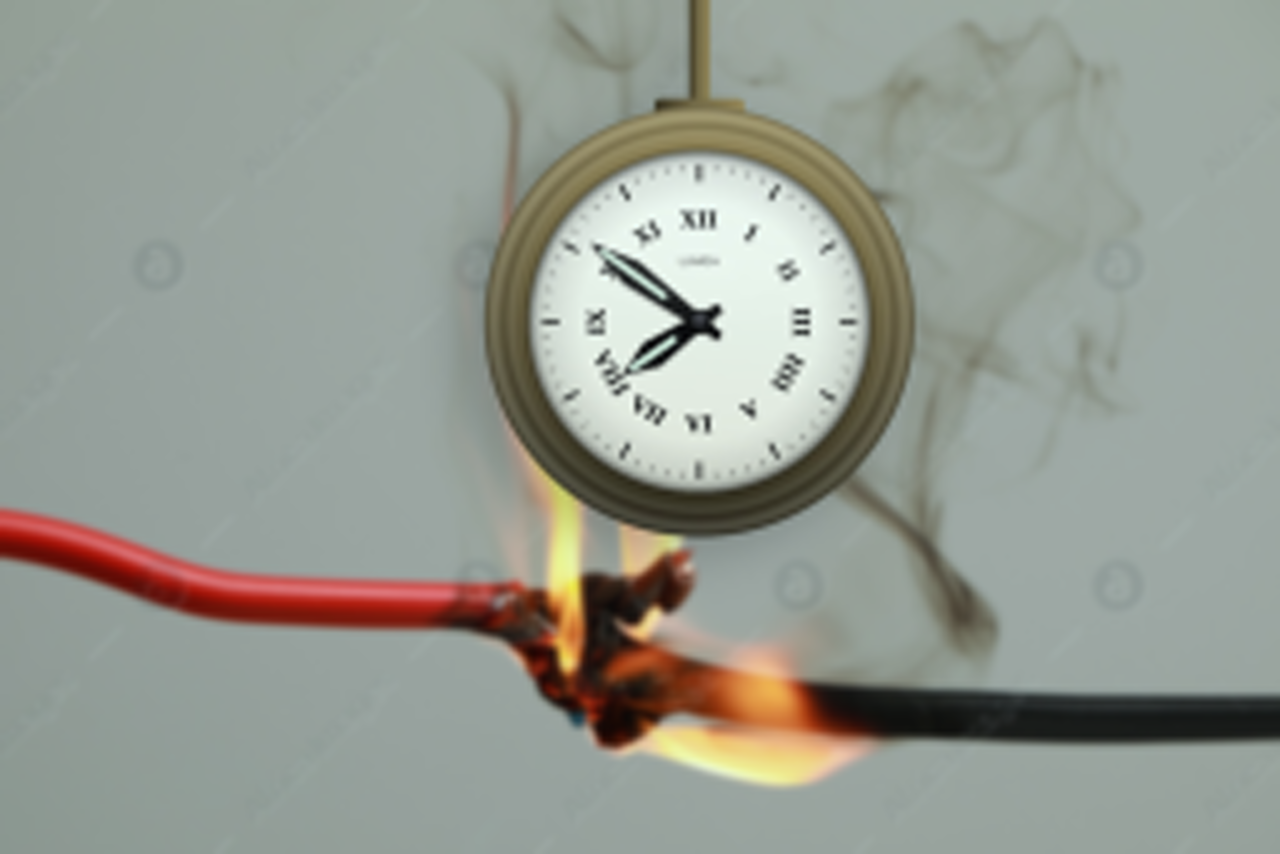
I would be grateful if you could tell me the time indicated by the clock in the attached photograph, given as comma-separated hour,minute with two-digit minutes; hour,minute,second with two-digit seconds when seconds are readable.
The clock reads 7,51
